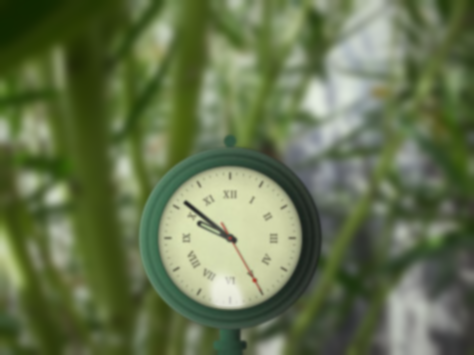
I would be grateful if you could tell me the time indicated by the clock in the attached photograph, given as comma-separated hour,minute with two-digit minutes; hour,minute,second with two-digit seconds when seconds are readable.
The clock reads 9,51,25
